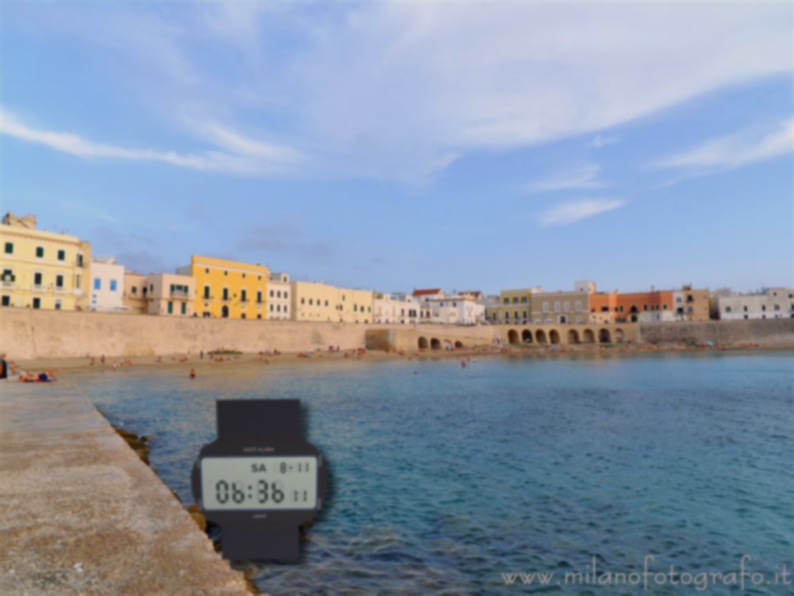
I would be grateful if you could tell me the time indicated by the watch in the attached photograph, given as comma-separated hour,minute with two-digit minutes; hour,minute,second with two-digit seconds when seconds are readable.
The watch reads 6,36,11
